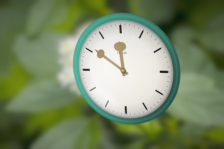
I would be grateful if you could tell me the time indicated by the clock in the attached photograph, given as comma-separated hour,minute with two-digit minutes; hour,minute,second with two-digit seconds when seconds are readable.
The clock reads 11,51
